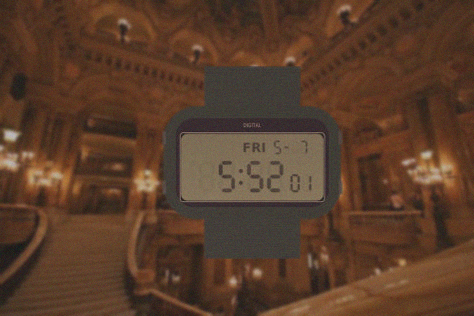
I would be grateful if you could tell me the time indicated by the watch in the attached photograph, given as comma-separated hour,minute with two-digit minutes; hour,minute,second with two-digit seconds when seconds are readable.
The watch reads 5,52,01
